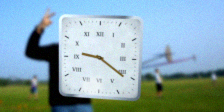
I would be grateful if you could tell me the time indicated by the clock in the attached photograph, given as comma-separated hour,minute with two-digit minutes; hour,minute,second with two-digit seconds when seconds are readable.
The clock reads 9,21
